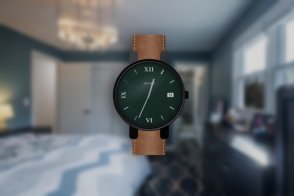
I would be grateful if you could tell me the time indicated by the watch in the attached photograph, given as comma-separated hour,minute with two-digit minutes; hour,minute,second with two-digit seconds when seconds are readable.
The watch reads 12,34
